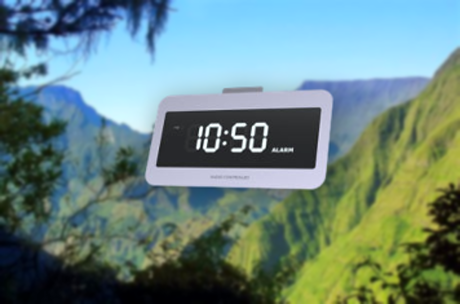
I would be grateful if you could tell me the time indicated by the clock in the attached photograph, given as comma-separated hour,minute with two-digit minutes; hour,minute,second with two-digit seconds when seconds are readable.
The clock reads 10,50
